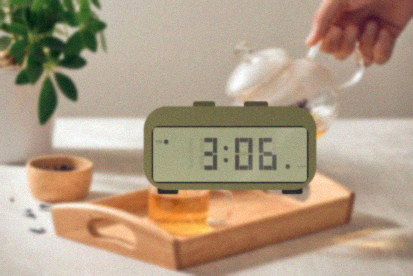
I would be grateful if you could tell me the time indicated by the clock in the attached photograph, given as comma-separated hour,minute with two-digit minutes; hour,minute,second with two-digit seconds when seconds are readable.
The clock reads 3,06
